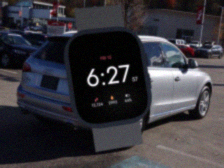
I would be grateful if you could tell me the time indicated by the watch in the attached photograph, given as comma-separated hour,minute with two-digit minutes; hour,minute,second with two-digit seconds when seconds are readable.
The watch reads 6,27
